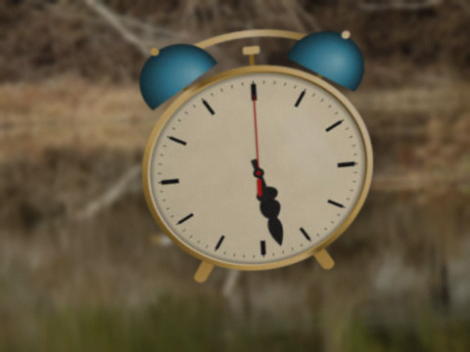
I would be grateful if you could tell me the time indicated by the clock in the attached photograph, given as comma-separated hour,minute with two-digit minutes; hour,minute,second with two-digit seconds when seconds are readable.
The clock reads 5,28,00
